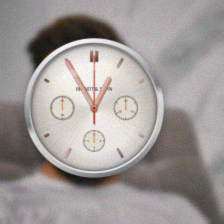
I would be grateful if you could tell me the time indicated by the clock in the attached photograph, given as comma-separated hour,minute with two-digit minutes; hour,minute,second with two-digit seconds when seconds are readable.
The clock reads 12,55
